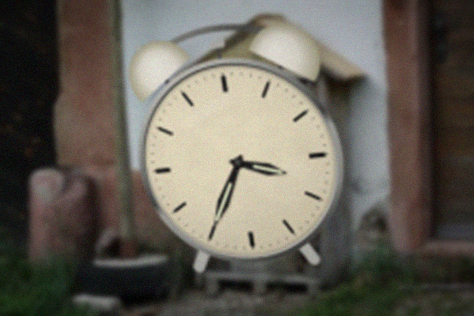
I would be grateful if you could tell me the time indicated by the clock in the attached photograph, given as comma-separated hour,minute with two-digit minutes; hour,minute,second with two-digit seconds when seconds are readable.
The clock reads 3,35
